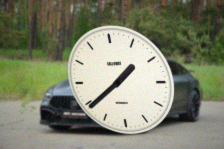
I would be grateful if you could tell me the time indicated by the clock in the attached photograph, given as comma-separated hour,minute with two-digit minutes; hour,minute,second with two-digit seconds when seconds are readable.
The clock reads 1,39
